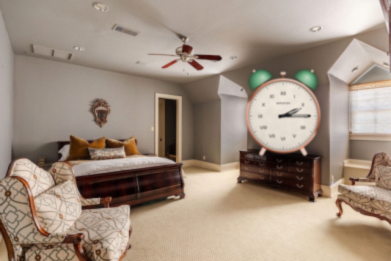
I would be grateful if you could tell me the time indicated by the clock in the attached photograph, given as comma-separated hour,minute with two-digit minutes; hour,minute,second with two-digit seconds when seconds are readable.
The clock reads 2,15
